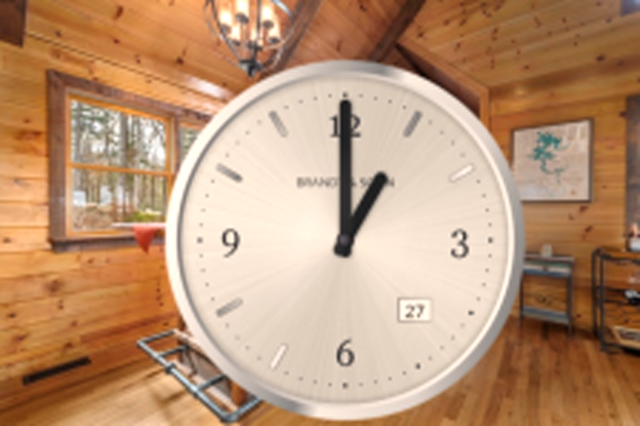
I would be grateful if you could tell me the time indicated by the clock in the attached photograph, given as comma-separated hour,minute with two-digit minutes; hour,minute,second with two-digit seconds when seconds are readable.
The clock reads 1,00
